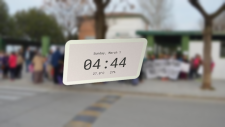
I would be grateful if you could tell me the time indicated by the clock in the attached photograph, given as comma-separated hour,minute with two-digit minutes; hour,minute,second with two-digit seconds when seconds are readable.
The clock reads 4,44
